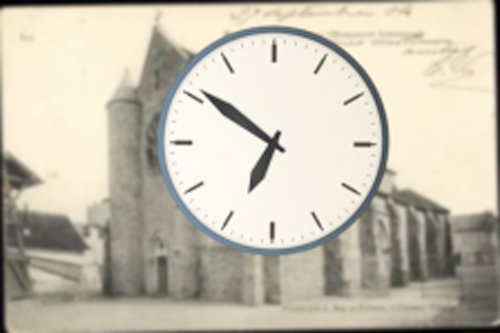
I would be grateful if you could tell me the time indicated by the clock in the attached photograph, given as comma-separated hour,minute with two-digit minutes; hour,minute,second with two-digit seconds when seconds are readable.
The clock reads 6,51
